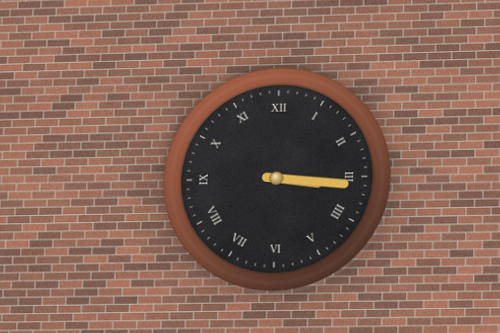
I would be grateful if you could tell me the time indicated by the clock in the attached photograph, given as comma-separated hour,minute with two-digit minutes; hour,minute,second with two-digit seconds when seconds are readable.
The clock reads 3,16
